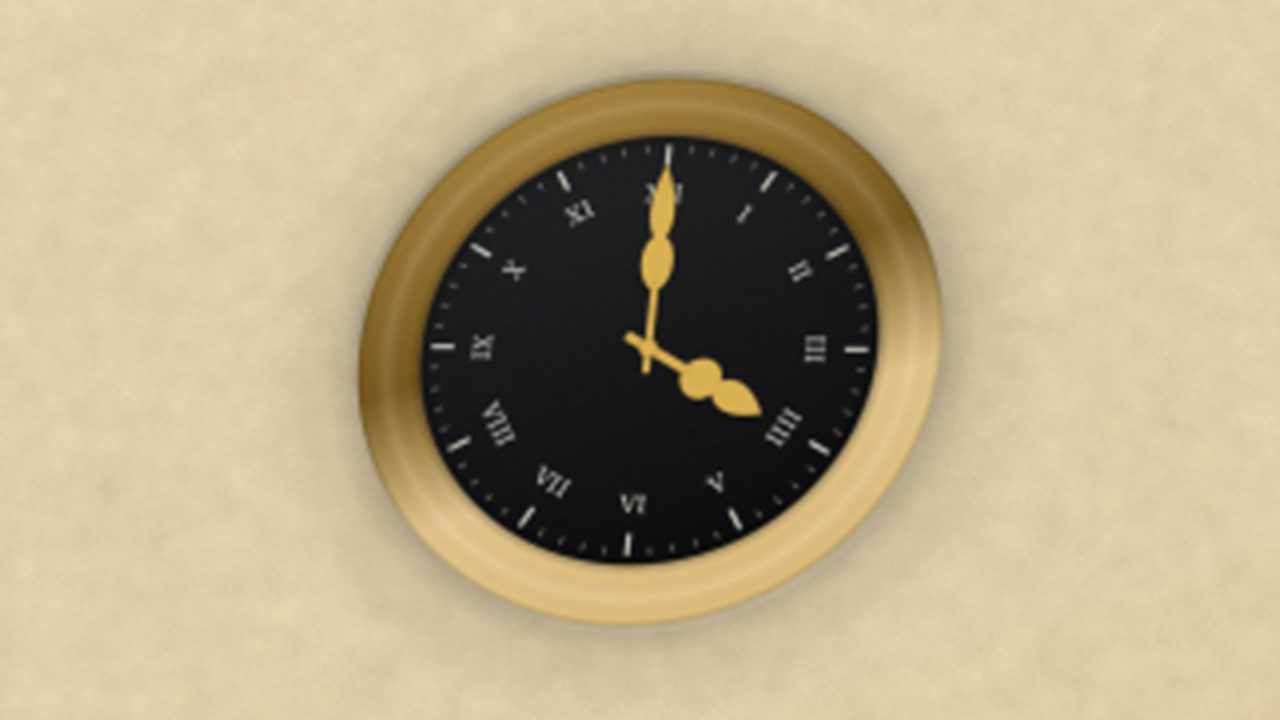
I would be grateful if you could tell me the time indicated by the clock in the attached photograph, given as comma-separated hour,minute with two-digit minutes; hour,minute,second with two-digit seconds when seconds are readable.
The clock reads 4,00
